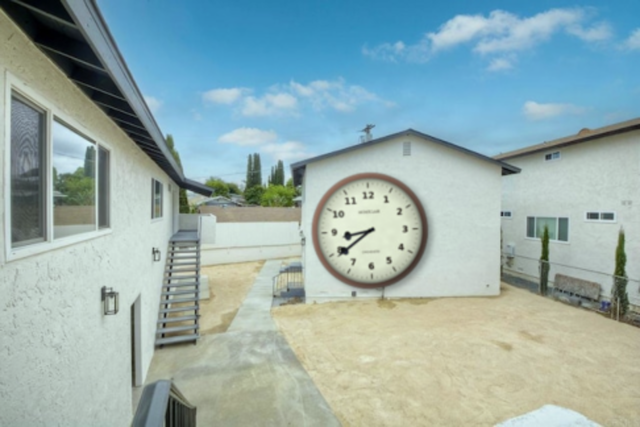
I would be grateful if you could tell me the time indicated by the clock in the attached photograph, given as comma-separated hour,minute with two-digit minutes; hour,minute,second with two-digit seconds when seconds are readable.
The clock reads 8,39
